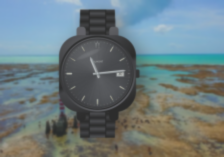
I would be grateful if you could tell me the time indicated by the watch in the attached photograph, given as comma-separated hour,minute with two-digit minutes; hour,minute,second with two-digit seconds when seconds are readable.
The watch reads 11,14
